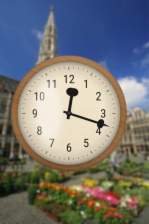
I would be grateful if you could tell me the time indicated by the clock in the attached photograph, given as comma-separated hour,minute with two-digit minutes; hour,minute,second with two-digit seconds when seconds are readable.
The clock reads 12,18
